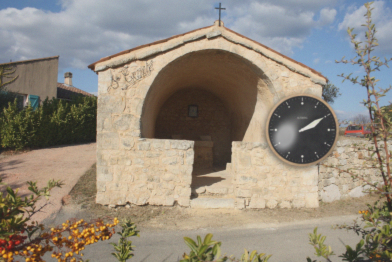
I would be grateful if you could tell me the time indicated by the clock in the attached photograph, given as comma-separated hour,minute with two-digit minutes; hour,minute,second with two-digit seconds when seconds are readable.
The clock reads 2,10
